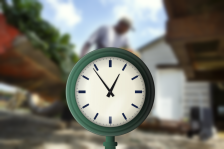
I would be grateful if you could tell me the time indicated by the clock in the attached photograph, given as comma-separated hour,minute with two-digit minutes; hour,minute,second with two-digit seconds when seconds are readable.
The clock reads 12,54
